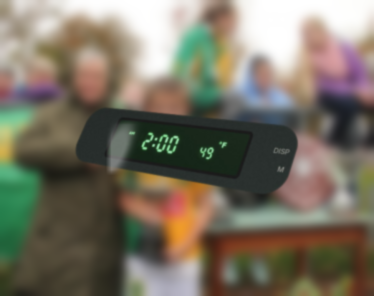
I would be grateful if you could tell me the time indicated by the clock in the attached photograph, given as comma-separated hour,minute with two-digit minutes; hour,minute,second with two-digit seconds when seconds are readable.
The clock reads 2,00
